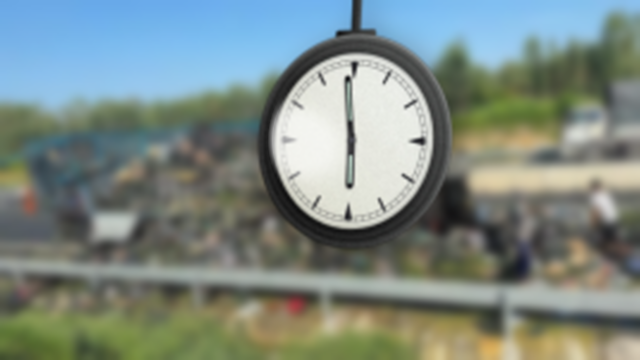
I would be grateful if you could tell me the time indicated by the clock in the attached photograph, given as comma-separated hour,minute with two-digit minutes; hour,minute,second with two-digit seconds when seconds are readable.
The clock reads 5,59
